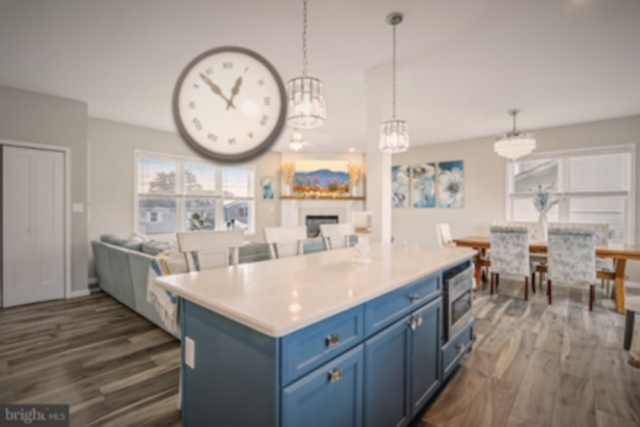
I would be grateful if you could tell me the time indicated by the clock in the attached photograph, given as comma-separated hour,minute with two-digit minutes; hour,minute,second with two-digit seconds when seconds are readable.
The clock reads 12,53
